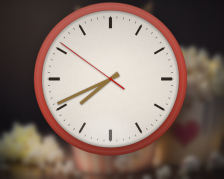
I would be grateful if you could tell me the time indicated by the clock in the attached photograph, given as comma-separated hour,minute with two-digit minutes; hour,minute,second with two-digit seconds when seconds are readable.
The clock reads 7,40,51
